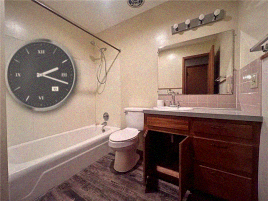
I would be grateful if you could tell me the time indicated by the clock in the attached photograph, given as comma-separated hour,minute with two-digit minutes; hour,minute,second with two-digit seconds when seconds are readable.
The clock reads 2,18
